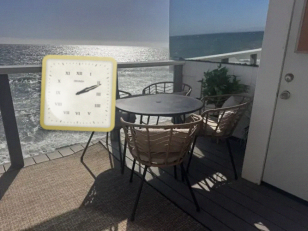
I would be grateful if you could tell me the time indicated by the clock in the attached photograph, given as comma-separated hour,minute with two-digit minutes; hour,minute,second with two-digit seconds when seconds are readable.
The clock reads 2,11
